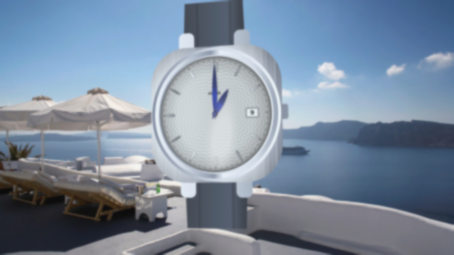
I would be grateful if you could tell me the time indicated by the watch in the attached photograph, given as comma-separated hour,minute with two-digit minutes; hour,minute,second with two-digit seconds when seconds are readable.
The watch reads 1,00
